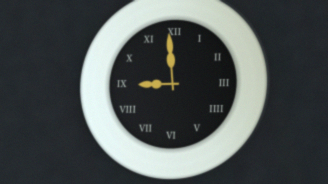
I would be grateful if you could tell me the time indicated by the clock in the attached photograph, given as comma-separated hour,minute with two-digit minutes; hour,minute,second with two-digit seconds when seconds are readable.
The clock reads 8,59
